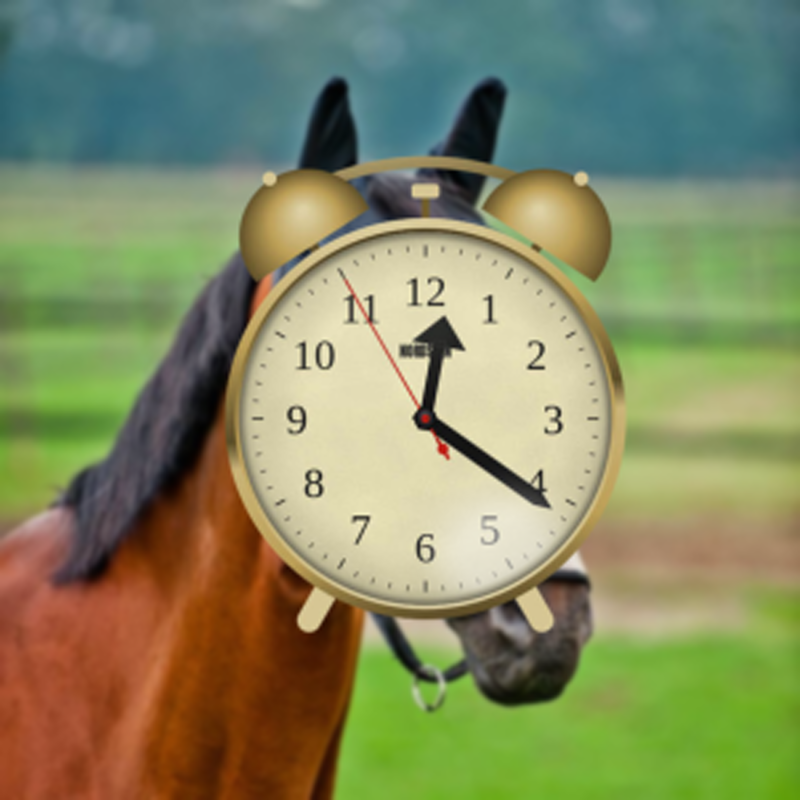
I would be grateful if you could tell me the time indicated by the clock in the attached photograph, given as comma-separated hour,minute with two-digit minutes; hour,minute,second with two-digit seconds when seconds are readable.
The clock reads 12,20,55
